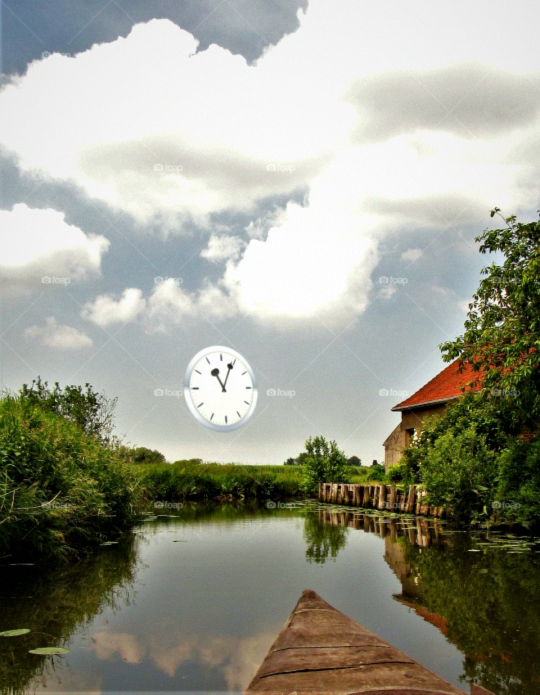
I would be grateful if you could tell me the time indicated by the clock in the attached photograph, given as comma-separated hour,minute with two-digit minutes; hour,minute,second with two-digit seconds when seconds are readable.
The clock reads 11,04
